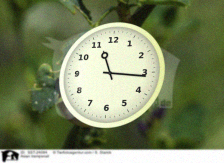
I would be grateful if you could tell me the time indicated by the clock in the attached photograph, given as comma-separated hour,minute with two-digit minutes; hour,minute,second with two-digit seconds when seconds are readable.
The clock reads 11,16
